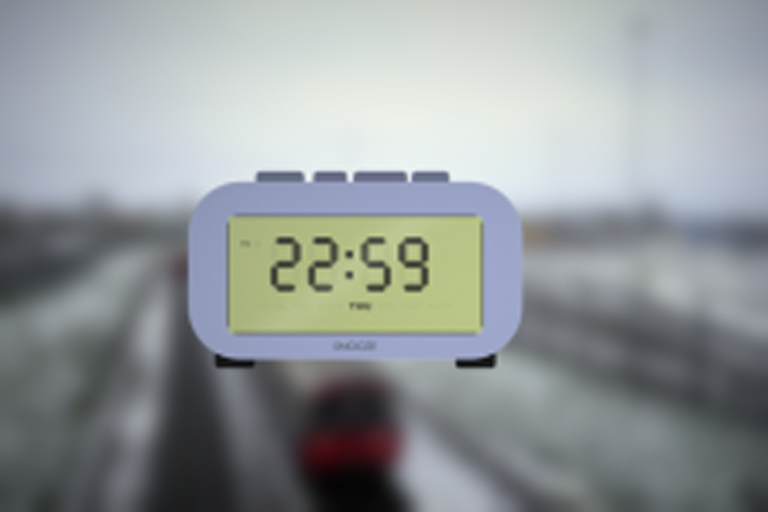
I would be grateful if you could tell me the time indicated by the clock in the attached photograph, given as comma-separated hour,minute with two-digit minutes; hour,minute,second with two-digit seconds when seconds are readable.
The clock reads 22,59
